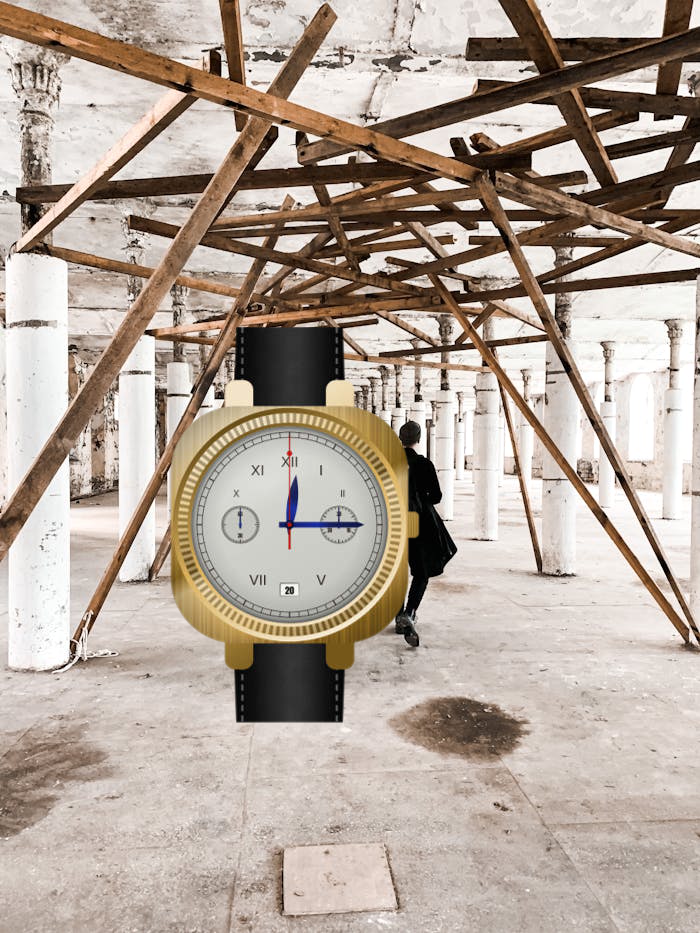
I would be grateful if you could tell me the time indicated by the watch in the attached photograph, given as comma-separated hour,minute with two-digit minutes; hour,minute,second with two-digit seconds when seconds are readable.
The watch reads 12,15
